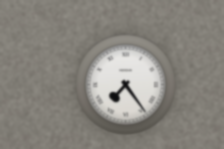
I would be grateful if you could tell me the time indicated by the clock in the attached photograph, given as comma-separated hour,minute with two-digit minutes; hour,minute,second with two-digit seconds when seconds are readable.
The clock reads 7,24
